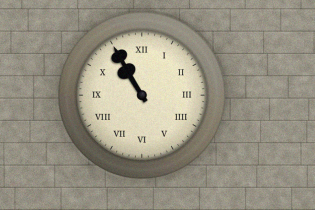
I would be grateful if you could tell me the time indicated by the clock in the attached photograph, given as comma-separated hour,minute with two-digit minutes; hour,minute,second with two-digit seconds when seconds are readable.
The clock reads 10,55
